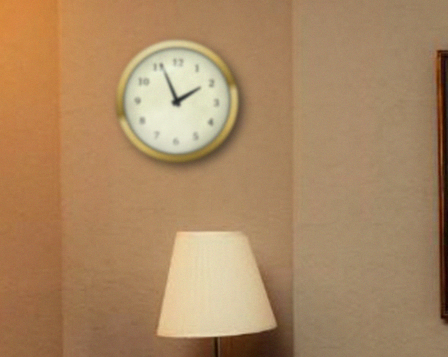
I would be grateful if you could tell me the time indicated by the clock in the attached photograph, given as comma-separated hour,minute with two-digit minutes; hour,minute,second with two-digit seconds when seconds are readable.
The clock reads 1,56
